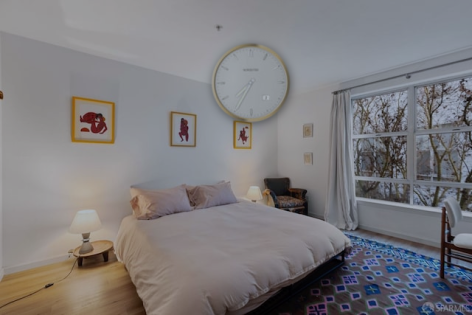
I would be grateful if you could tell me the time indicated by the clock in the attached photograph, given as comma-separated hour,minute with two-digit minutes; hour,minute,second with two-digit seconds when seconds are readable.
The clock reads 7,35
